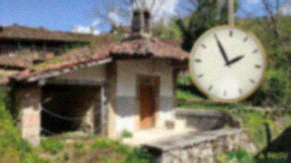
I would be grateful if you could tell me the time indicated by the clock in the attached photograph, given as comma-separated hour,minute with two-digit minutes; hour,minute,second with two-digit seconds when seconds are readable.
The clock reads 1,55
